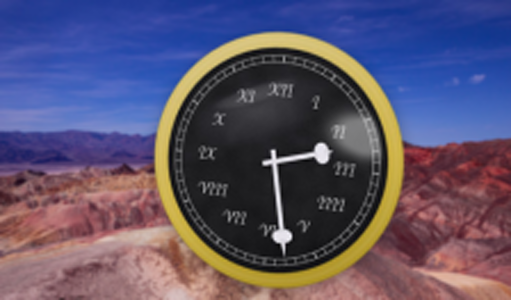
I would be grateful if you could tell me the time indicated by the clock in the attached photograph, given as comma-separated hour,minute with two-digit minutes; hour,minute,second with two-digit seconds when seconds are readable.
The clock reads 2,28
